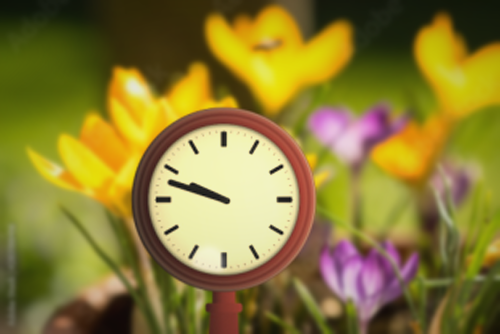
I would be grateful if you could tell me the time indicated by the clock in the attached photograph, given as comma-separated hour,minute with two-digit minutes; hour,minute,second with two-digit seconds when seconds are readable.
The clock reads 9,48
